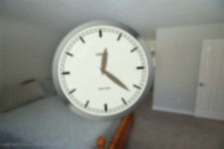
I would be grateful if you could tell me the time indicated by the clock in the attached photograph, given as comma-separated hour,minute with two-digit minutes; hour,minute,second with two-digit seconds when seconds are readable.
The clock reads 12,22
